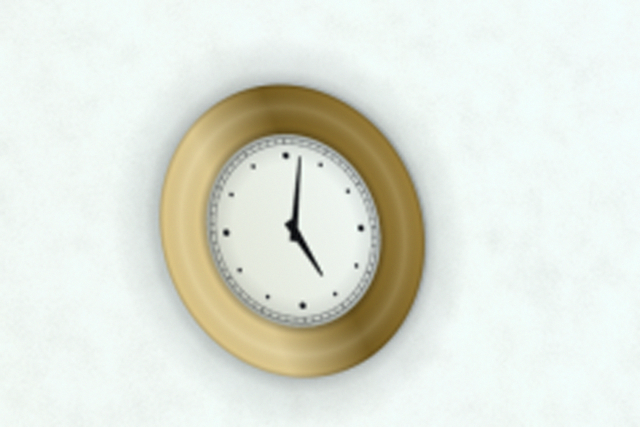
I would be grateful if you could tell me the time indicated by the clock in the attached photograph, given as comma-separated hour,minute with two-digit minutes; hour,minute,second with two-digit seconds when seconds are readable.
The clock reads 5,02
